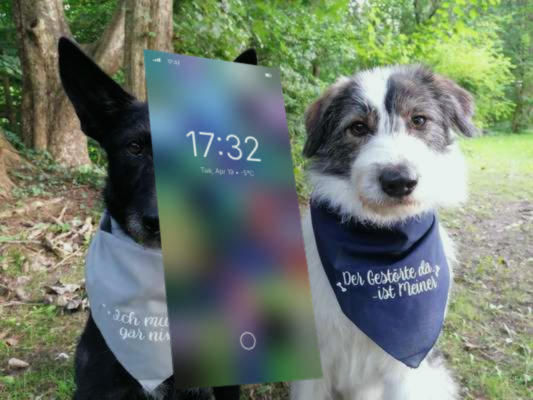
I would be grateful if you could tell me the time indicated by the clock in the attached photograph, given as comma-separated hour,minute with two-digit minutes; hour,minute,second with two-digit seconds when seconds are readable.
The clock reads 17,32
